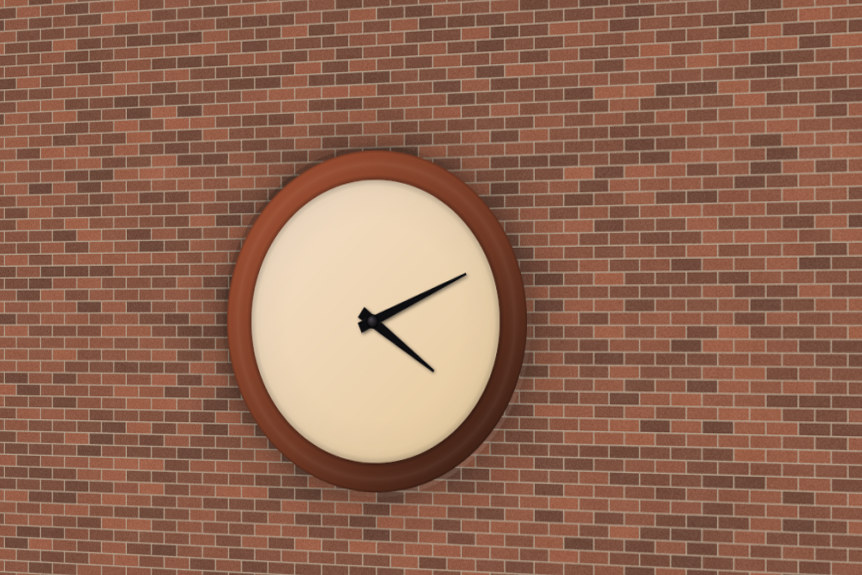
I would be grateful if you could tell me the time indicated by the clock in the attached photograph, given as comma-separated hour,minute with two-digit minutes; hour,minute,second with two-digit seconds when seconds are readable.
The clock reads 4,11
